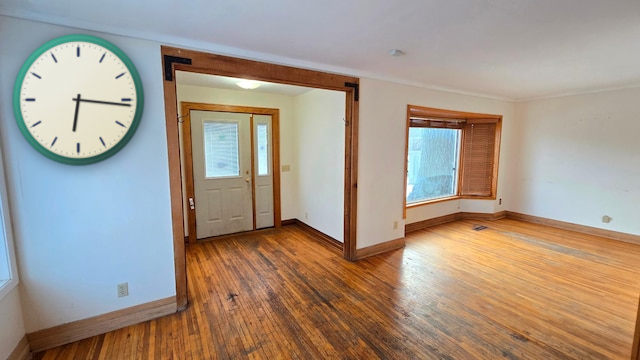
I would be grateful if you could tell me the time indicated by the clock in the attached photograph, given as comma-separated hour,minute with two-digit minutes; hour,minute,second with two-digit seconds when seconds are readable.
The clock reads 6,16
